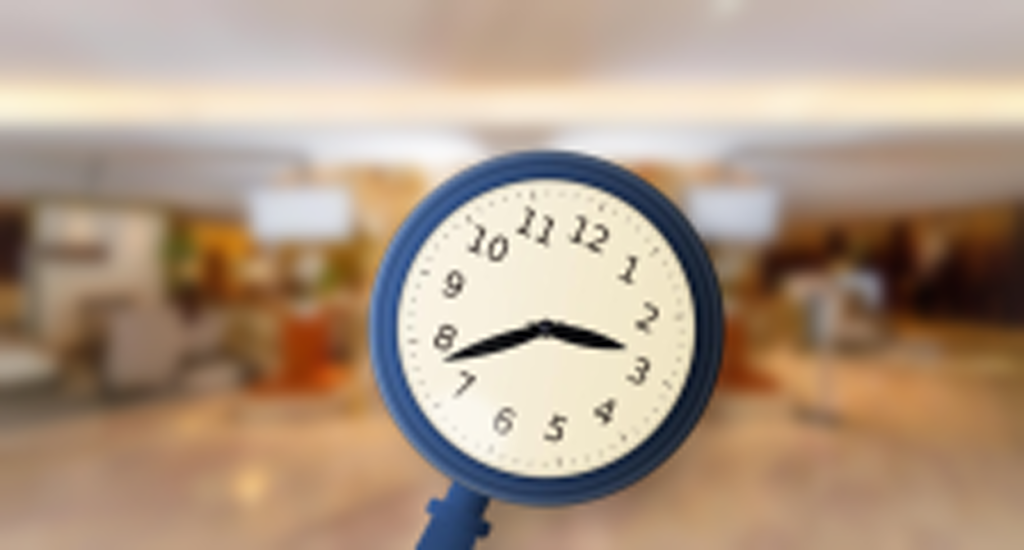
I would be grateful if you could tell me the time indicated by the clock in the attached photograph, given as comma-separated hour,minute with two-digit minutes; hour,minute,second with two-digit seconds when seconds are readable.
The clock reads 2,38
